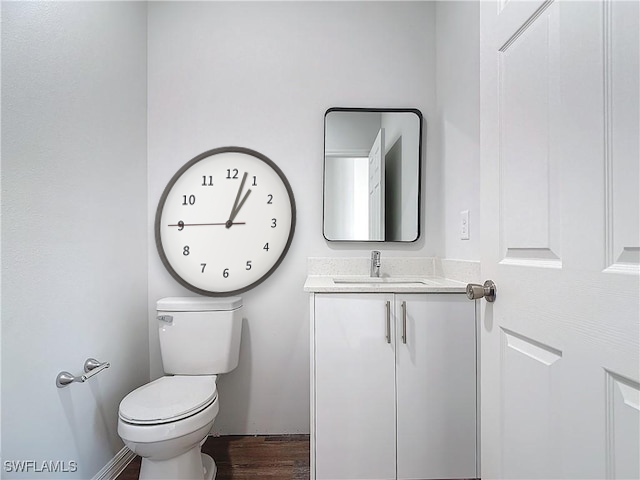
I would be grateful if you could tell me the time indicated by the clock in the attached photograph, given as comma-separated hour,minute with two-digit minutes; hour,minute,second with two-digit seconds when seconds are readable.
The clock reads 1,02,45
